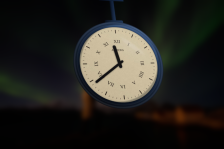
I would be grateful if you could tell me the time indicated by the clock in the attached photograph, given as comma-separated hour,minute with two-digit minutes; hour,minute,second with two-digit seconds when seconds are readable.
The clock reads 11,39
